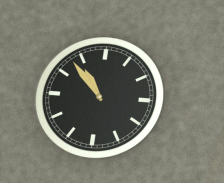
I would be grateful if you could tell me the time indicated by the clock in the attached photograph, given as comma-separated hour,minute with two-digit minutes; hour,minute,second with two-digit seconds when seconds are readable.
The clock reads 10,53
